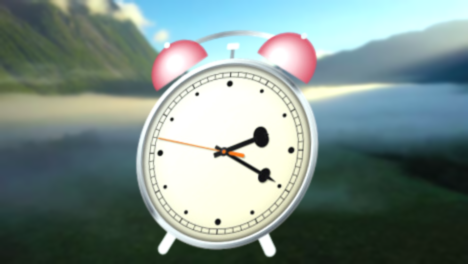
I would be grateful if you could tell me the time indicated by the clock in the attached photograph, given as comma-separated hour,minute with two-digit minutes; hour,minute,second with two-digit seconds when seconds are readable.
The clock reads 2,19,47
